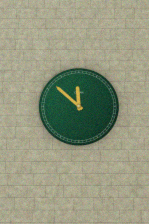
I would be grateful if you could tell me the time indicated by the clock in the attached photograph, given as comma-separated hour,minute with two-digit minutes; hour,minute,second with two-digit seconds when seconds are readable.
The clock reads 11,52
